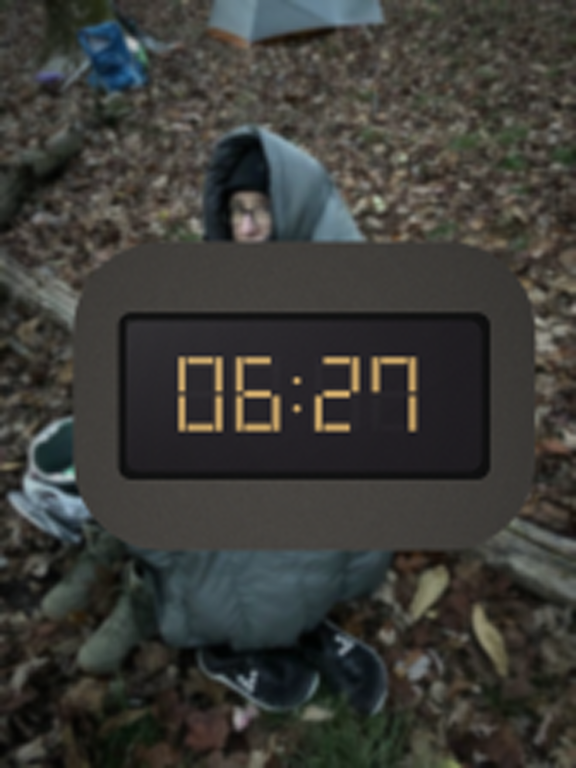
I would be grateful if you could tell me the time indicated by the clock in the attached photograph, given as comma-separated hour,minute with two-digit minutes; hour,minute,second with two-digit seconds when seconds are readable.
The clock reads 6,27
